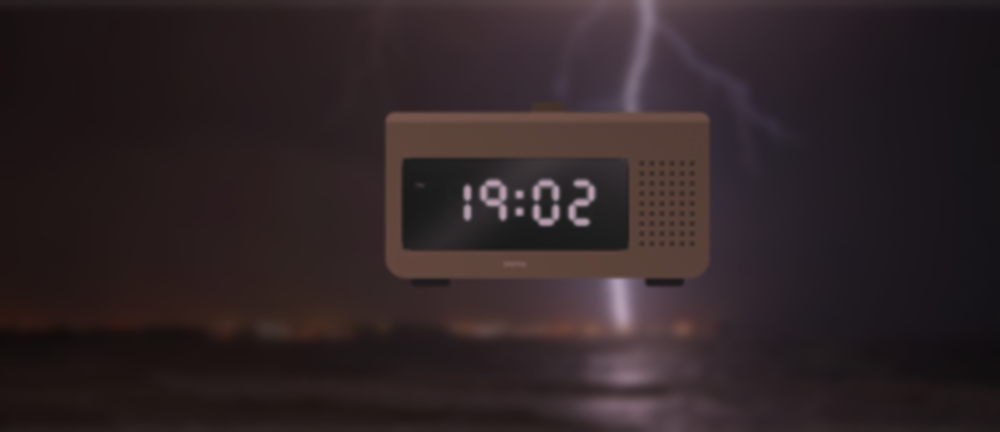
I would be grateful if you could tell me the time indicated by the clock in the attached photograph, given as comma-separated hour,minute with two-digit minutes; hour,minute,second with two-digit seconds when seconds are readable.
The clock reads 19,02
